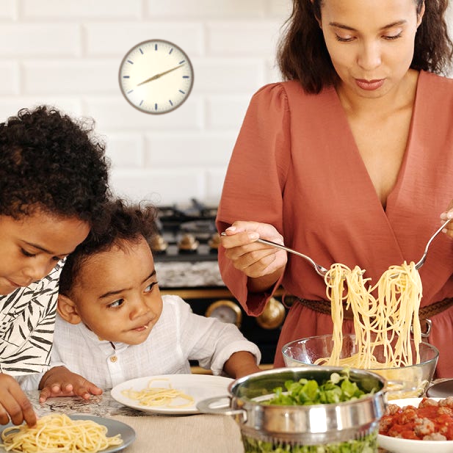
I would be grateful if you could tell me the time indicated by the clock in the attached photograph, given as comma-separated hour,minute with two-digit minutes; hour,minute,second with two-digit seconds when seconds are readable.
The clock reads 8,11
